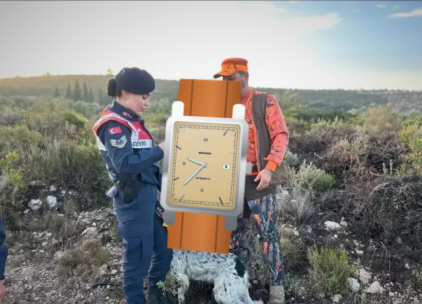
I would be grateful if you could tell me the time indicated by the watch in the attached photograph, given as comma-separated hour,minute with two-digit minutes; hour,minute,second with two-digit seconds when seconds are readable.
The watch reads 9,37
